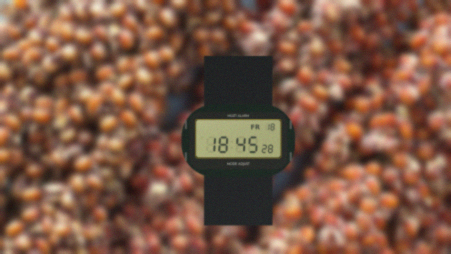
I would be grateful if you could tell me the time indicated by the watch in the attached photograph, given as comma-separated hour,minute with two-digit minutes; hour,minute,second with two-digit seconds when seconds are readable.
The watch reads 18,45
